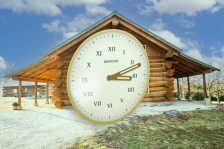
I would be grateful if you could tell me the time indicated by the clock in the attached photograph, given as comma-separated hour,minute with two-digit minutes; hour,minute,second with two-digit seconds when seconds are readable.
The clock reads 3,12
